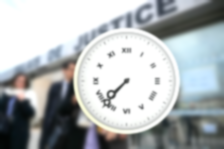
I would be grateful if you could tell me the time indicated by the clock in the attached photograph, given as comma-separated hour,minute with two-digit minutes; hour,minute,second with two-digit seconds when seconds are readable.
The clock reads 7,37
